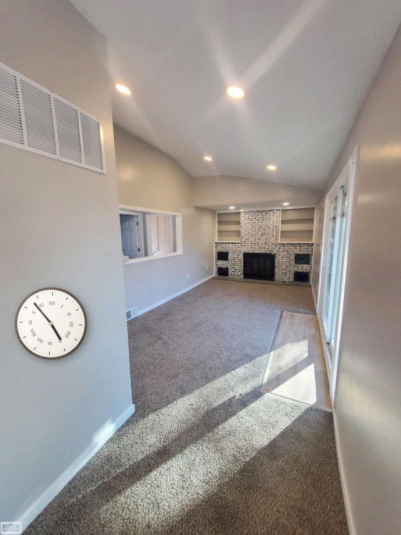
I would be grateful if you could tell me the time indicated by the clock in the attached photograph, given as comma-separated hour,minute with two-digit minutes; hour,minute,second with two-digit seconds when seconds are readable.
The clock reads 4,53
